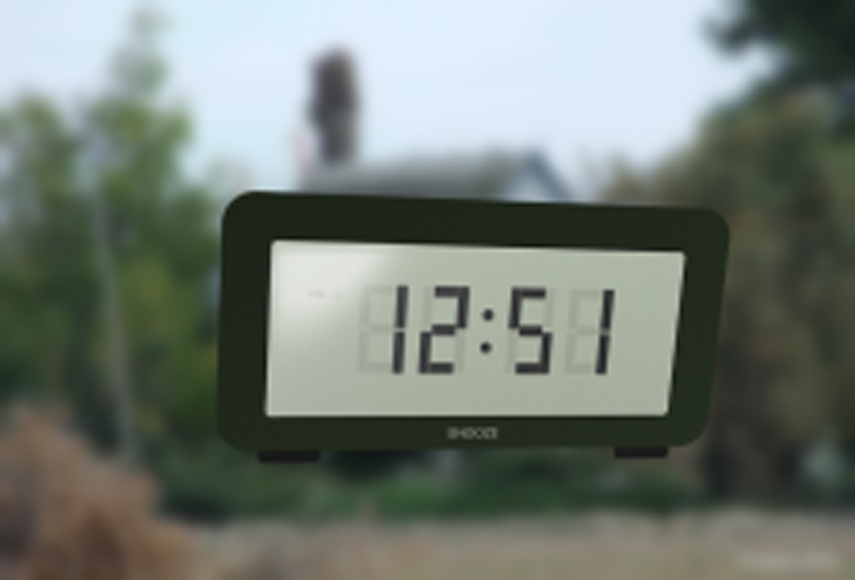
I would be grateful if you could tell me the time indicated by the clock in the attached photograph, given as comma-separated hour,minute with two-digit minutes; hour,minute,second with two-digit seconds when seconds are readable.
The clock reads 12,51
